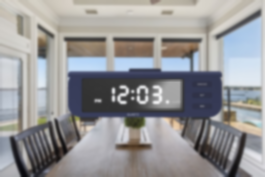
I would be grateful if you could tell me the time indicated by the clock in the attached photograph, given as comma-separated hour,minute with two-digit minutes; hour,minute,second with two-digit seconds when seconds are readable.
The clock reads 12,03
